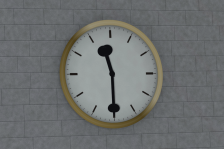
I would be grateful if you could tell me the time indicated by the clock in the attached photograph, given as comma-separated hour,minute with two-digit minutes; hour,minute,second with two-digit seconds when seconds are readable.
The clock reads 11,30
